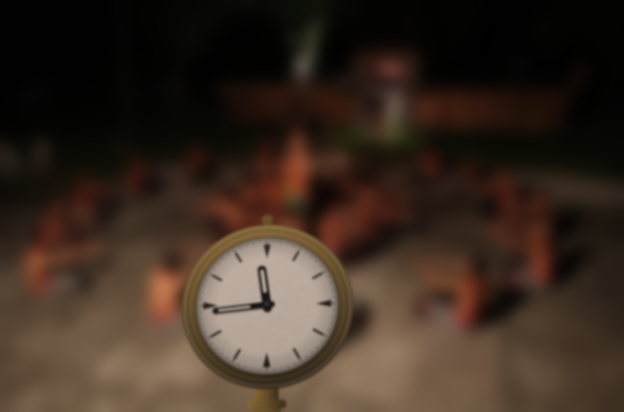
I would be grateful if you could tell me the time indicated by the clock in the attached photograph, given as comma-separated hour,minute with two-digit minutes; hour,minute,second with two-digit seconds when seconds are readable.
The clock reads 11,44
